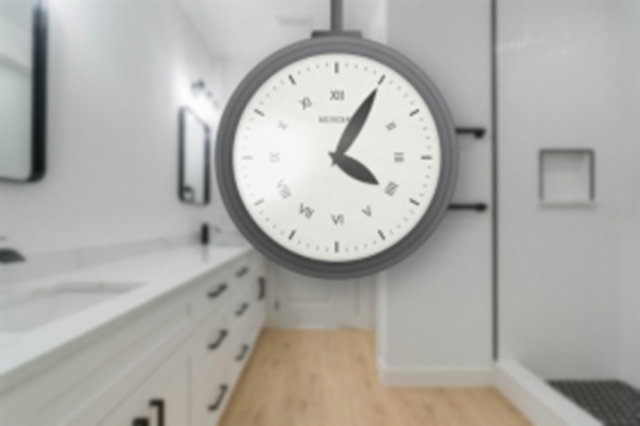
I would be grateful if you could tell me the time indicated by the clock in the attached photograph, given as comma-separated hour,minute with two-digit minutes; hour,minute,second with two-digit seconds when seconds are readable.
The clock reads 4,05
